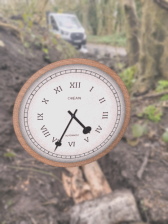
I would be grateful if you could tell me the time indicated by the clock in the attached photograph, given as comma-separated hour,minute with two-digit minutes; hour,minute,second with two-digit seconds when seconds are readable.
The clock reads 4,34
